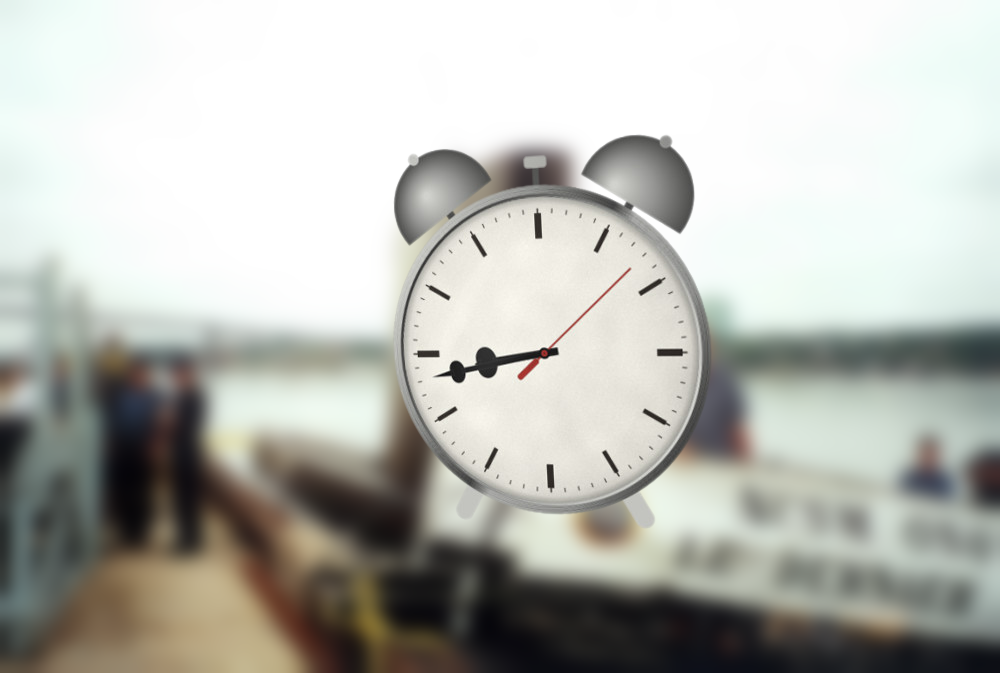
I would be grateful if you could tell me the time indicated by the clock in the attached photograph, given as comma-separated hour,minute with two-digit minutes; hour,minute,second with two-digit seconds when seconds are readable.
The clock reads 8,43,08
